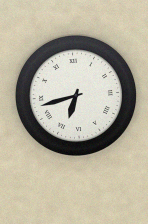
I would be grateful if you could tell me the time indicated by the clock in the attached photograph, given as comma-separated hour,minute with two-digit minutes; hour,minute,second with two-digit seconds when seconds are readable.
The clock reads 6,43
